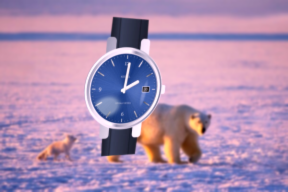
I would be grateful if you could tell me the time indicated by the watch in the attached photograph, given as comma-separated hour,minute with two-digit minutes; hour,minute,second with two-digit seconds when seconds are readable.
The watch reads 2,01
